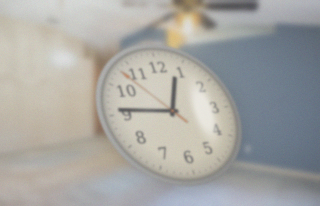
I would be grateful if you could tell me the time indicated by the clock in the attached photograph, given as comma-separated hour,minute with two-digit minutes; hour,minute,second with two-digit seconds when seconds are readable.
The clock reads 12,45,53
